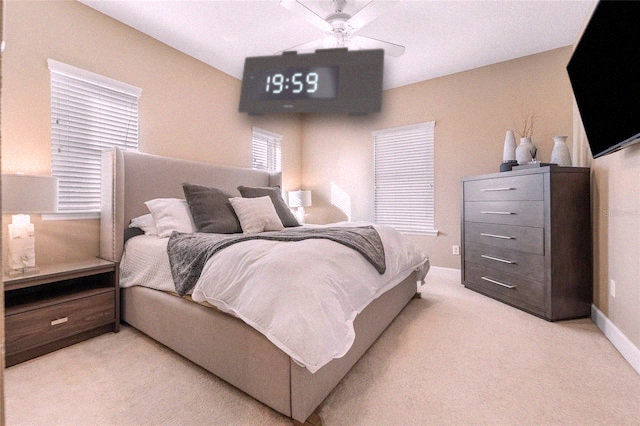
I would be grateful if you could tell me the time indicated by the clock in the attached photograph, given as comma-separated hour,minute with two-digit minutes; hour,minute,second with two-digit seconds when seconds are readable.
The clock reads 19,59
